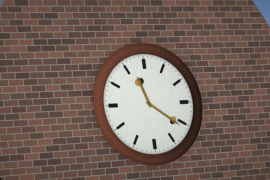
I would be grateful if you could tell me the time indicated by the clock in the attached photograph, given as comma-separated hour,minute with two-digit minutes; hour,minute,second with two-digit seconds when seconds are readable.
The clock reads 11,21
